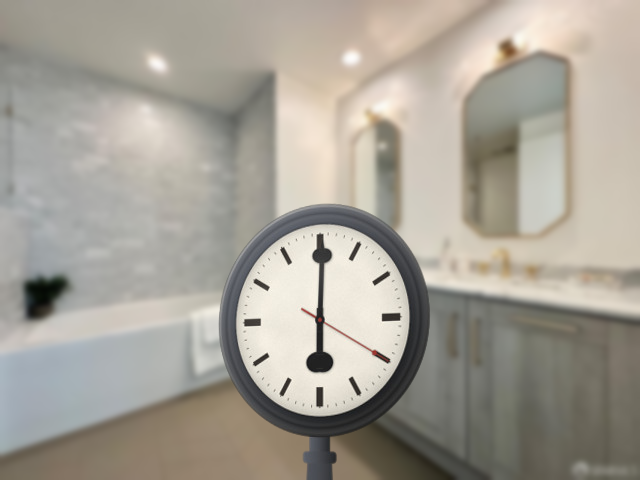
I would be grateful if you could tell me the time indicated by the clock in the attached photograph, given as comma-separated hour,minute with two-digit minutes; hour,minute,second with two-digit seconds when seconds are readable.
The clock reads 6,00,20
